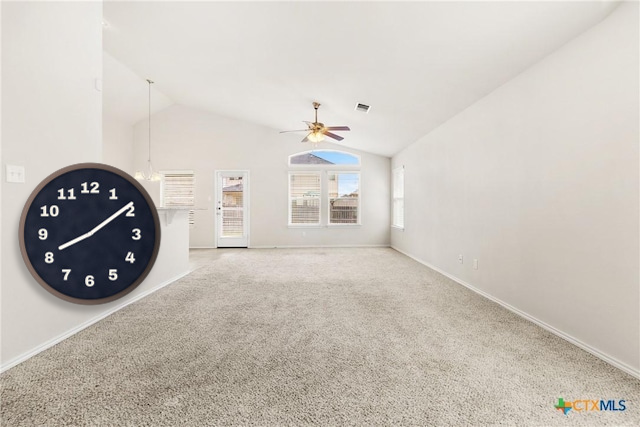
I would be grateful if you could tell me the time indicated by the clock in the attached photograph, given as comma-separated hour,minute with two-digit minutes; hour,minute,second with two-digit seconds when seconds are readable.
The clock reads 8,09
